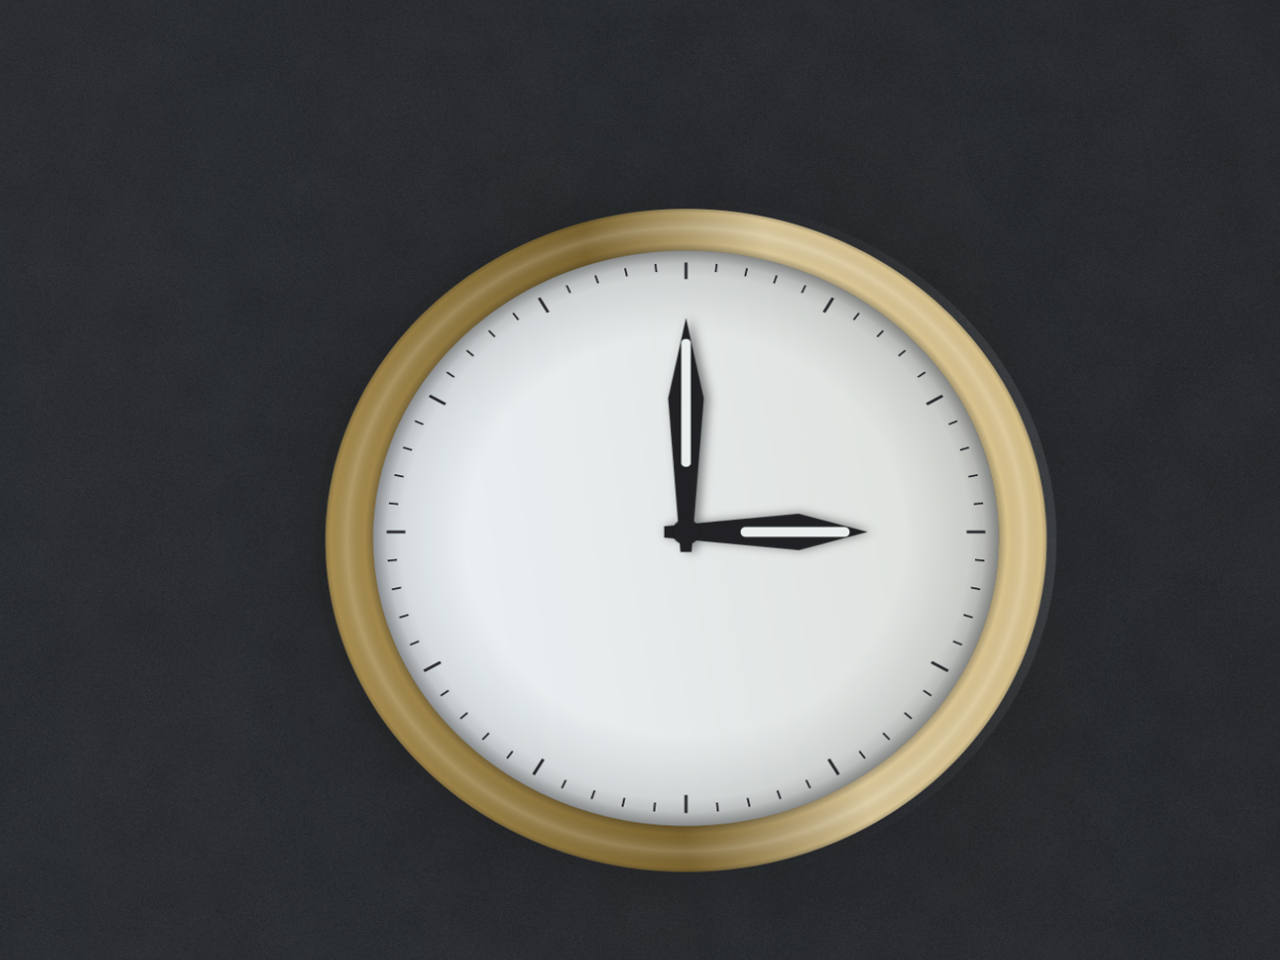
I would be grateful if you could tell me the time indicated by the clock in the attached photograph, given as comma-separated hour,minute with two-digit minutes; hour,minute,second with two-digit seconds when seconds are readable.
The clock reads 3,00
